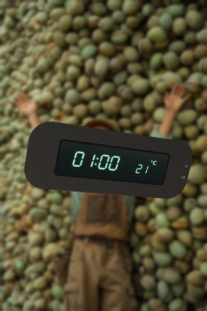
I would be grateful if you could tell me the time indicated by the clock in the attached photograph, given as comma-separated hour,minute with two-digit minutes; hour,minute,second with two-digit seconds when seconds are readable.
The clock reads 1,00
